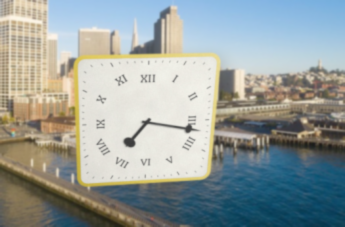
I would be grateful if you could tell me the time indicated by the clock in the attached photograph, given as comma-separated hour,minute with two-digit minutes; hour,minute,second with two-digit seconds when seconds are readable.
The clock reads 7,17
